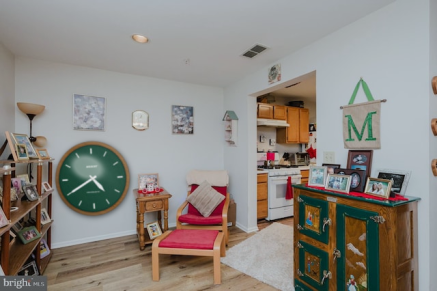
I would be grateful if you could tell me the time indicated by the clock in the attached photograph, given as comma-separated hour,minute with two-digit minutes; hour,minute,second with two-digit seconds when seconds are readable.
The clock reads 4,40
